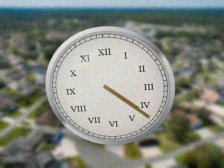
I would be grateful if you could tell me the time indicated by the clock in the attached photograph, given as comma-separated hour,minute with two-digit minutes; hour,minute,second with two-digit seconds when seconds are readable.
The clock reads 4,22
